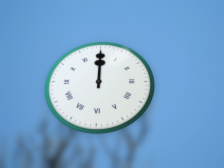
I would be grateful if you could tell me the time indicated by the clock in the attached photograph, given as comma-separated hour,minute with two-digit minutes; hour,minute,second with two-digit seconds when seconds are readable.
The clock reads 12,00
